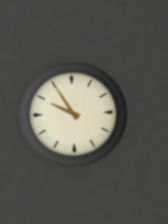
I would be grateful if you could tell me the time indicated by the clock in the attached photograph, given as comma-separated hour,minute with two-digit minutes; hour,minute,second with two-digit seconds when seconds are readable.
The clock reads 9,55
